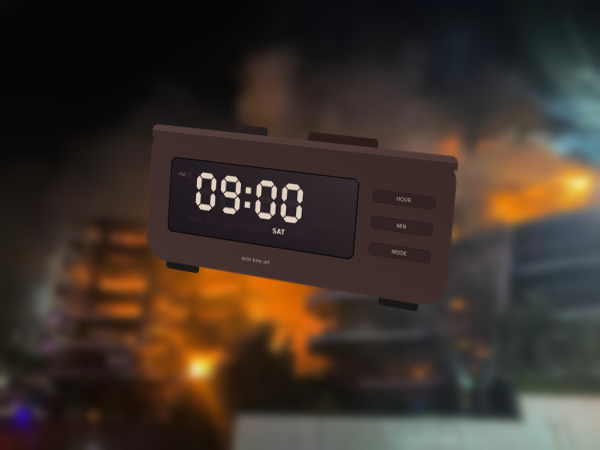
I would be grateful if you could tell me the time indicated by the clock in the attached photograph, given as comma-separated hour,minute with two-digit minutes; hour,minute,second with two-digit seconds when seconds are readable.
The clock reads 9,00
